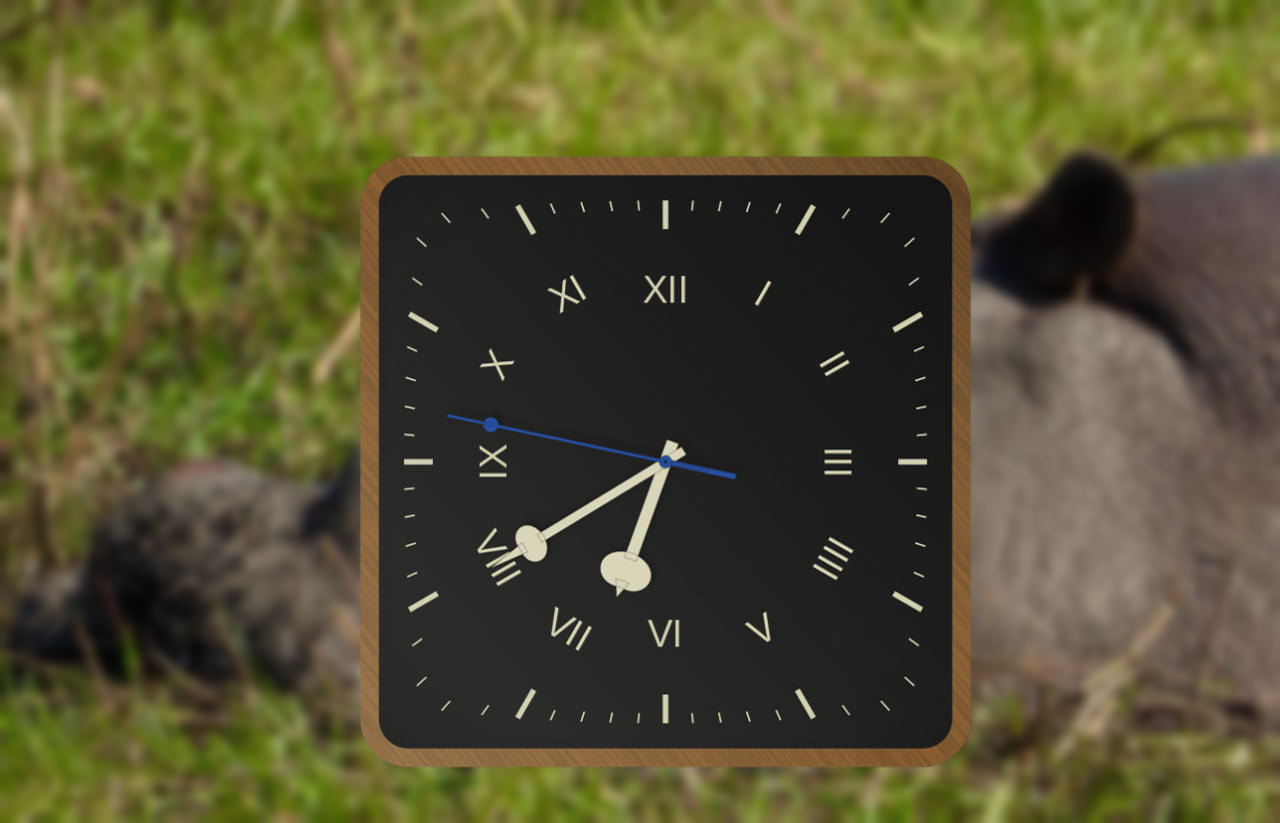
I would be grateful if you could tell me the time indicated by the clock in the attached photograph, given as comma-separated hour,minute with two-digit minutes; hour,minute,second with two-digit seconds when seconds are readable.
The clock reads 6,39,47
